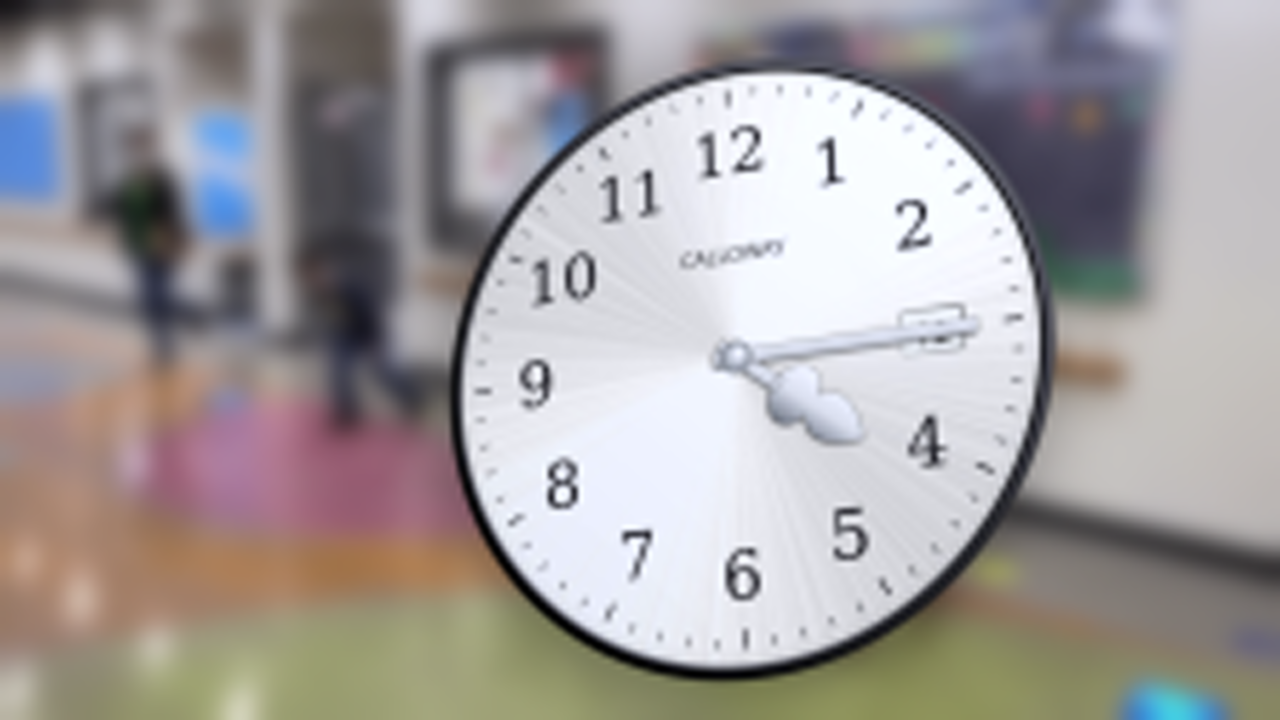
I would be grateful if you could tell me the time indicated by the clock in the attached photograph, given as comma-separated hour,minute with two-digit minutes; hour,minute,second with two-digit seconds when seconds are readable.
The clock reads 4,15
